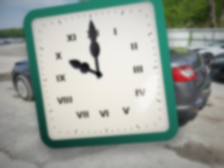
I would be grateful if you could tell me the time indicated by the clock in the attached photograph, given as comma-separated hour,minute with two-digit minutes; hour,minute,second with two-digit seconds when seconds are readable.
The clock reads 10,00
